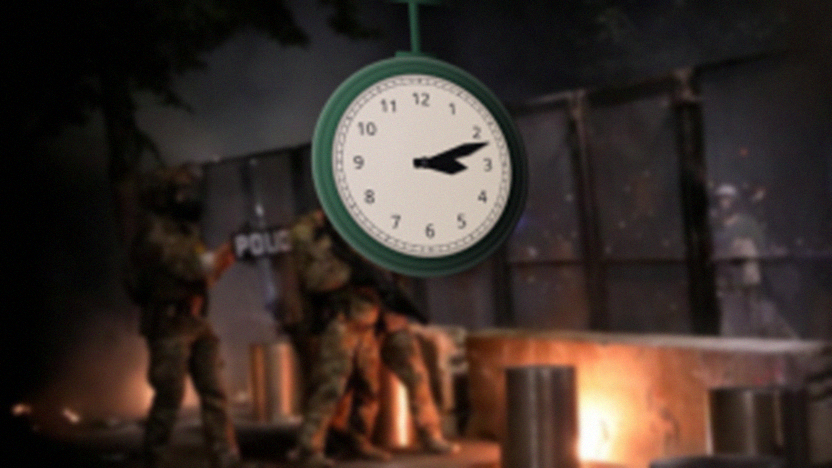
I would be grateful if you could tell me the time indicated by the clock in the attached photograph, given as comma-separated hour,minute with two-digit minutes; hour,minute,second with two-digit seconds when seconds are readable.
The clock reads 3,12
